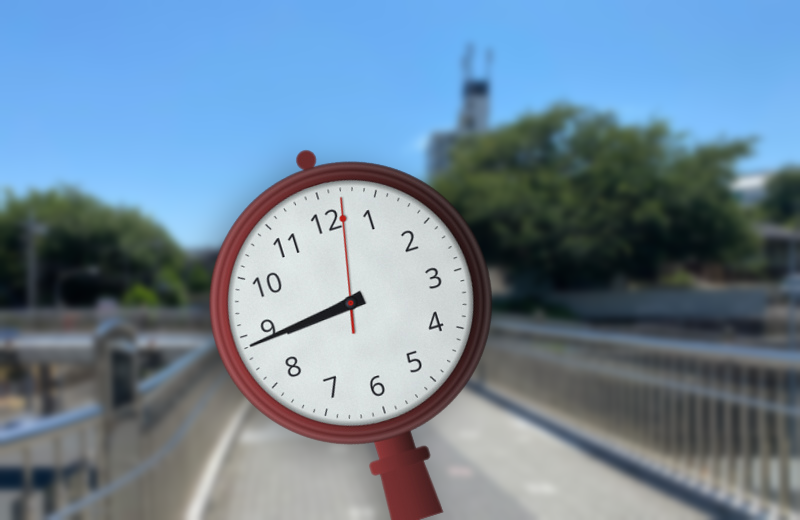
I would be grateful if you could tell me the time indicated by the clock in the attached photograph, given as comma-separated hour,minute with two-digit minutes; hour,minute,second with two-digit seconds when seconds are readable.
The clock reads 8,44,02
